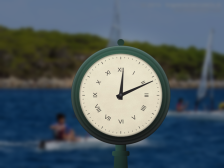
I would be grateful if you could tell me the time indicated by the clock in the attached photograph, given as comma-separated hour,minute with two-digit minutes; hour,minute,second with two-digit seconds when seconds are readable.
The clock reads 12,11
